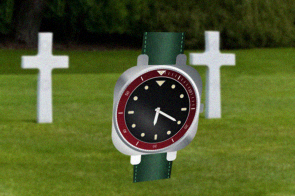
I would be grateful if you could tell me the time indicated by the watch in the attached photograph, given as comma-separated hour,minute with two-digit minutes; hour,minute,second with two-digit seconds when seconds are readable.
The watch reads 6,20
